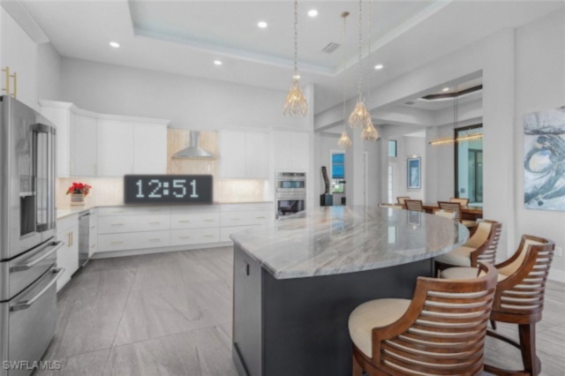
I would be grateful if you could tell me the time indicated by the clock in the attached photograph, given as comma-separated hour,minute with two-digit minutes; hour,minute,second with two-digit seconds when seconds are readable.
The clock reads 12,51
